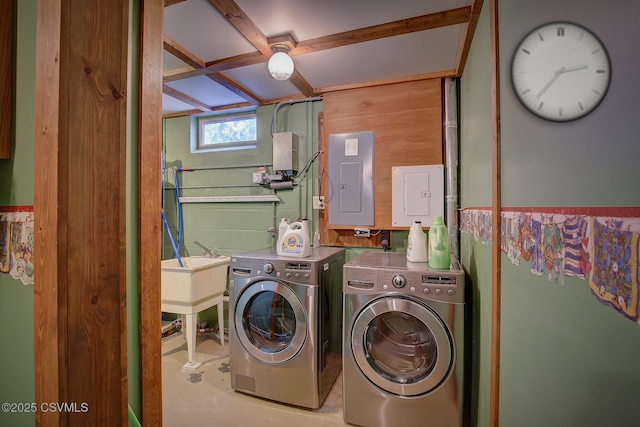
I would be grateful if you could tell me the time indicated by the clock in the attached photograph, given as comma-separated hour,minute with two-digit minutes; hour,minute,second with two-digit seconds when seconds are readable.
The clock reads 2,37
